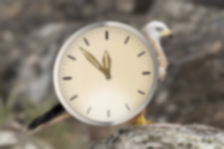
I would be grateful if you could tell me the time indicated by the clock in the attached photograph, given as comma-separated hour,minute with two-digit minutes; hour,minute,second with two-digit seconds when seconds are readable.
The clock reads 11,53
